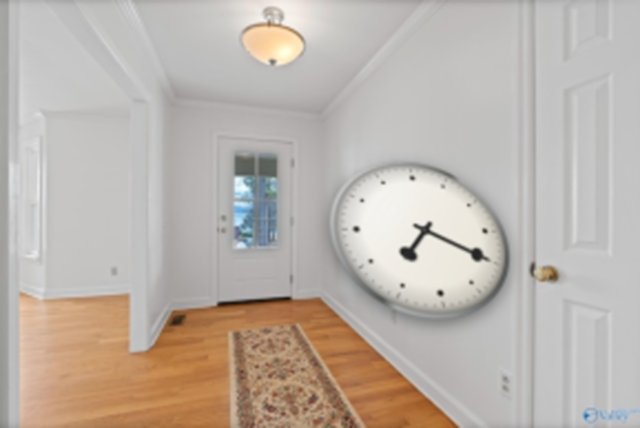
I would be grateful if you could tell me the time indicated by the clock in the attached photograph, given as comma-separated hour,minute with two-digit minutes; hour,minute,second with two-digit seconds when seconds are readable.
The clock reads 7,20
